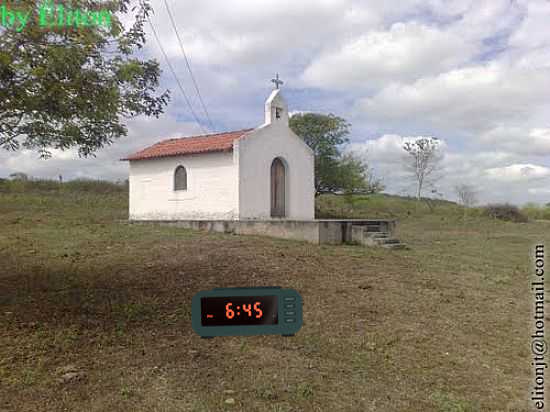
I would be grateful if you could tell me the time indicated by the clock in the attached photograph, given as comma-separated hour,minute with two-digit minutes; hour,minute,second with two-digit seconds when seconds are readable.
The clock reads 6,45
